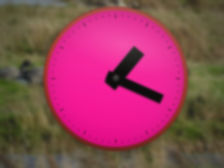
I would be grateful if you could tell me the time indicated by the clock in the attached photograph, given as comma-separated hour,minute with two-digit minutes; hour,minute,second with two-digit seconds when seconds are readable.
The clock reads 1,19
